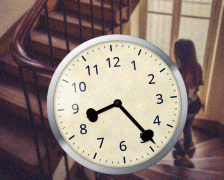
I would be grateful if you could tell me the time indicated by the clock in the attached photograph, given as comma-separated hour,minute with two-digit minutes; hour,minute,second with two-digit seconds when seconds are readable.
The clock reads 8,24
